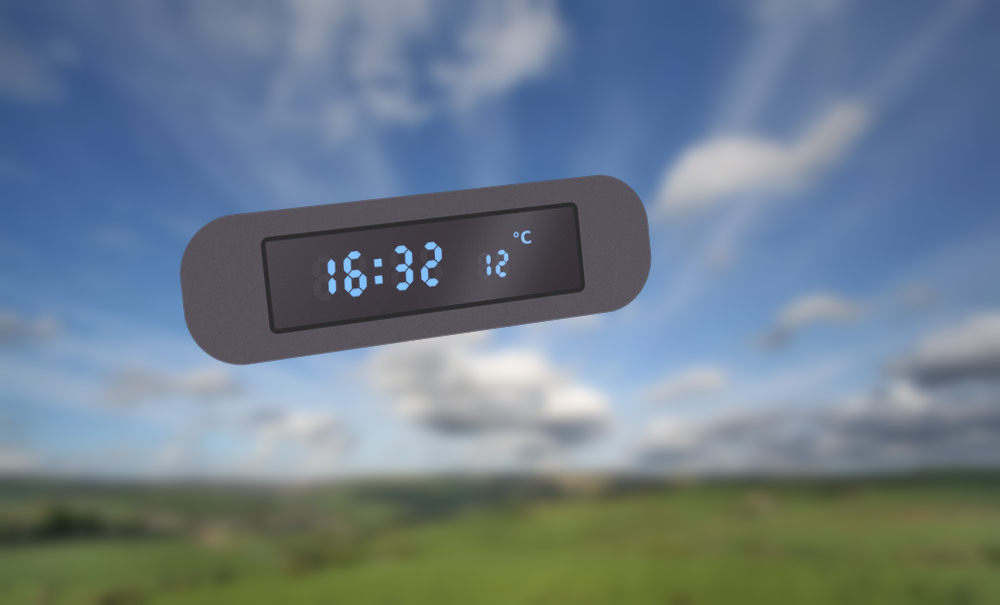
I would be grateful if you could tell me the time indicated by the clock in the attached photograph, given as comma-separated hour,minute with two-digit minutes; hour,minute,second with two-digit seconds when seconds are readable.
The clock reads 16,32
